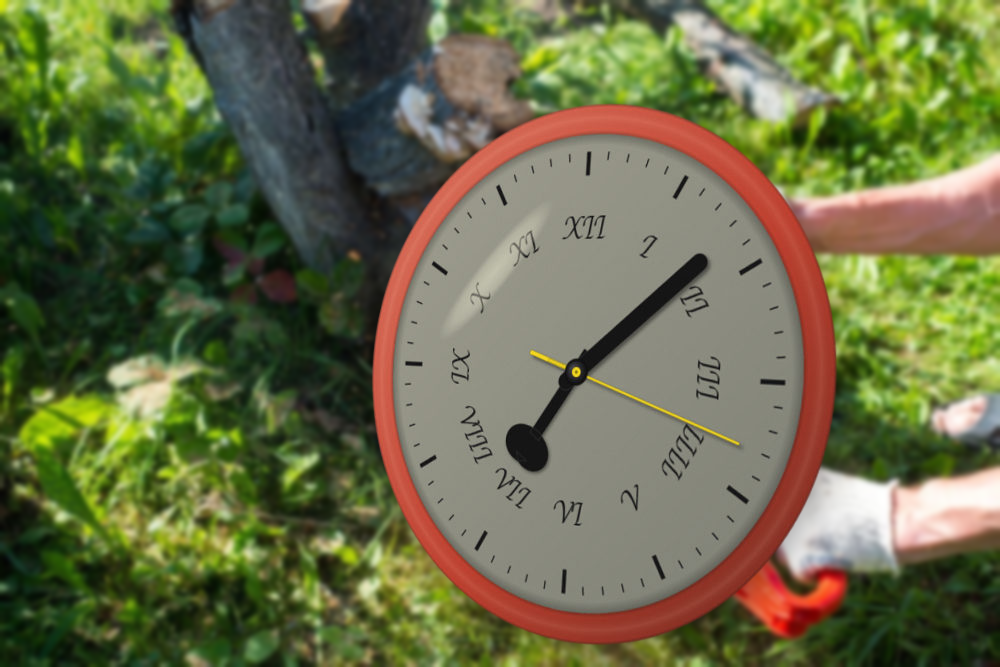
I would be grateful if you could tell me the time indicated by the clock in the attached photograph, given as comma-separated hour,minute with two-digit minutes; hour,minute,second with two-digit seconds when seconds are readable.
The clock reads 7,08,18
